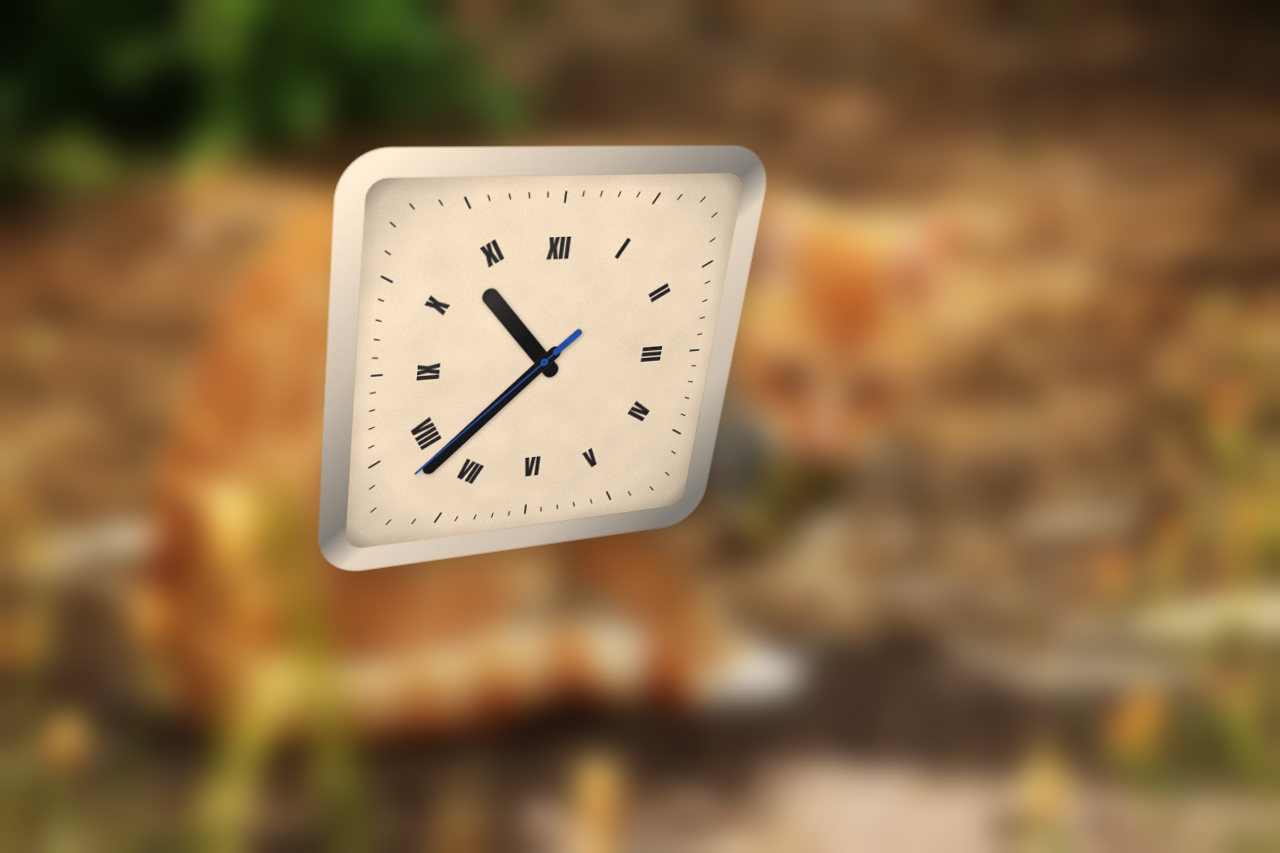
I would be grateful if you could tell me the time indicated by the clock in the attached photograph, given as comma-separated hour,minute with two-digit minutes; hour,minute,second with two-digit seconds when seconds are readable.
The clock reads 10,37,38
